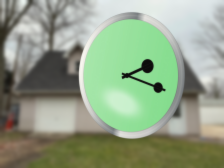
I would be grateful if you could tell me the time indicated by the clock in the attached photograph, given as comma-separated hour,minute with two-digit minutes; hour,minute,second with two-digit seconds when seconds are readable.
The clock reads 2,18
